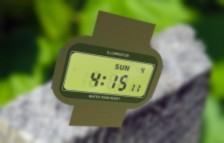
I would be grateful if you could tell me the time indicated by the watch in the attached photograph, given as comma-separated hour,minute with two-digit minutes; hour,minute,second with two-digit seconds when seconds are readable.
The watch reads 4,15,11
